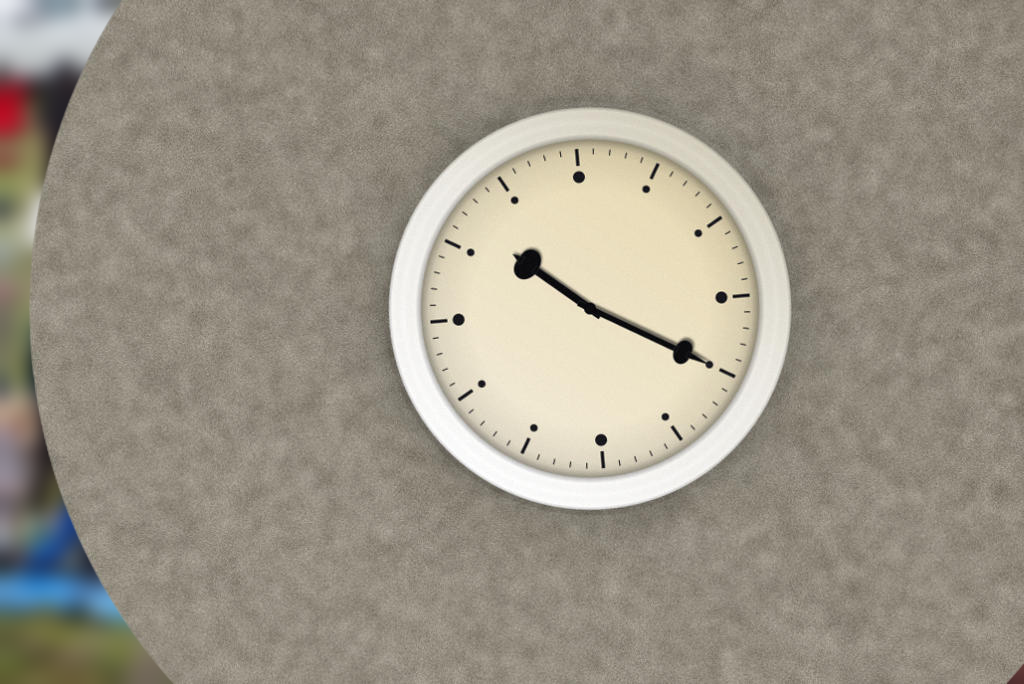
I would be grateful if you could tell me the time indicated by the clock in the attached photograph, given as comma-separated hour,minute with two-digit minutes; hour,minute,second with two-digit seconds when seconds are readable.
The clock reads 10,20
